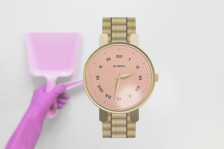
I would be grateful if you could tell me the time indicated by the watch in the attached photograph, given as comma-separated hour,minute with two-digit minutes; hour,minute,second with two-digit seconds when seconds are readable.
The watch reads 2,32
